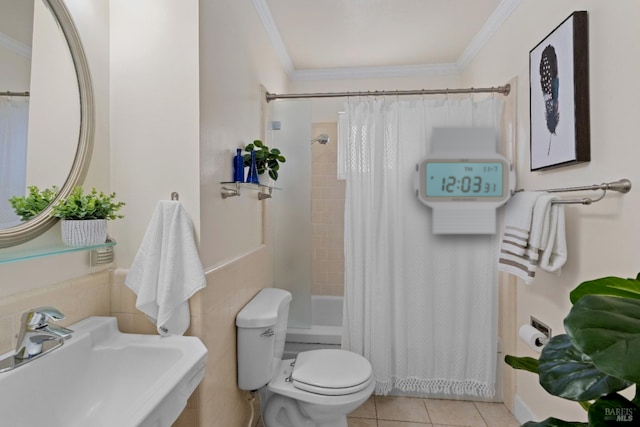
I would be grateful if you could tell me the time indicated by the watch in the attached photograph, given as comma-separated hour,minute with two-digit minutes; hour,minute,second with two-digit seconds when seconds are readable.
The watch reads 12,03
